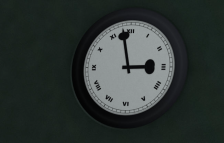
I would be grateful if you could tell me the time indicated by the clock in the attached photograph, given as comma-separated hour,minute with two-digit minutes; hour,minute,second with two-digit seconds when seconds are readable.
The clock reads 2,58
